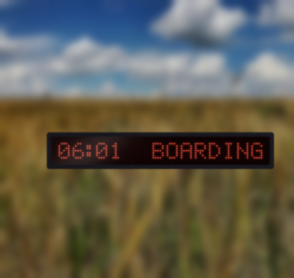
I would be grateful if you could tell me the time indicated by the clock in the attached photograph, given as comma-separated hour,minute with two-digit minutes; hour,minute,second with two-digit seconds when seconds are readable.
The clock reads 6,01
